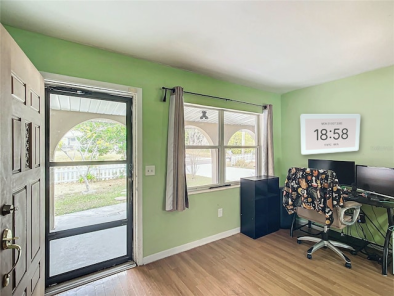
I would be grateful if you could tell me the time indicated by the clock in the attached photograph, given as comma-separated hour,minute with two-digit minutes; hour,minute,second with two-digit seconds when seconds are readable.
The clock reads 18,58
